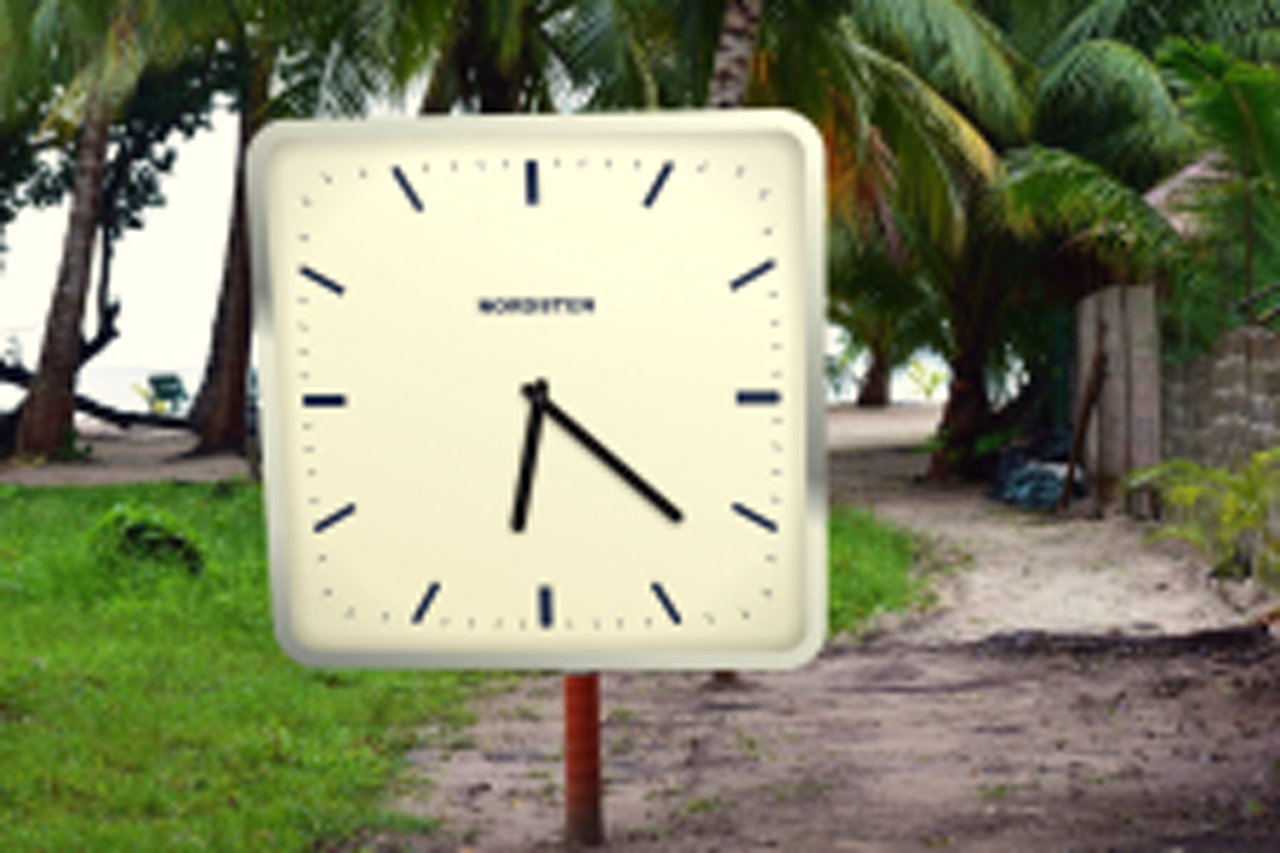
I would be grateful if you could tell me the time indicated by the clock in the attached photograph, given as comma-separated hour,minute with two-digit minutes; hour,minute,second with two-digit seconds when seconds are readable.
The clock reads 6,22
